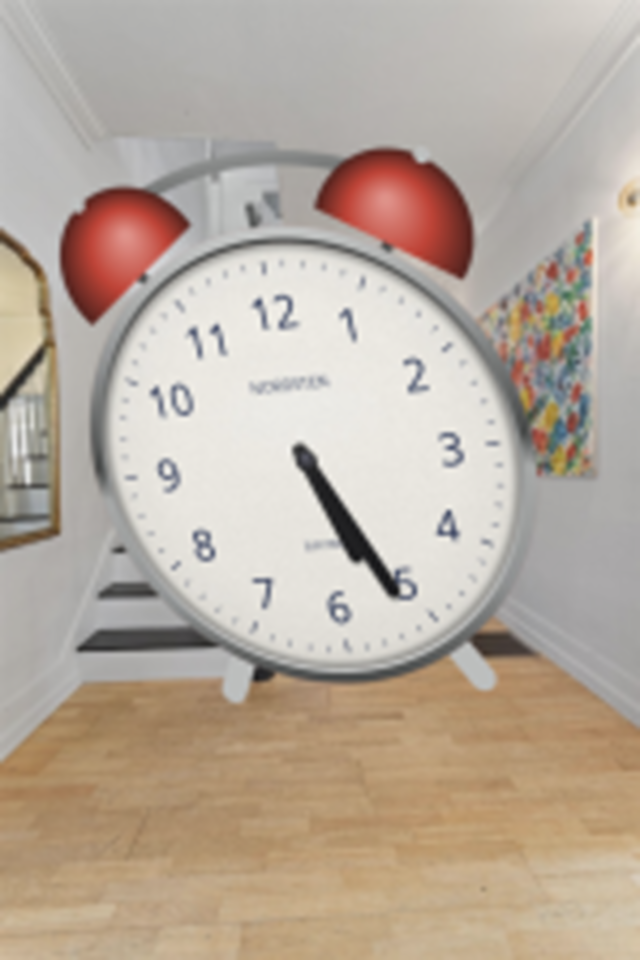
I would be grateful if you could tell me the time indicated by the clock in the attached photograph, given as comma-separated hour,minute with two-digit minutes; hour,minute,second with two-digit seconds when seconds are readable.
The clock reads 5,26
